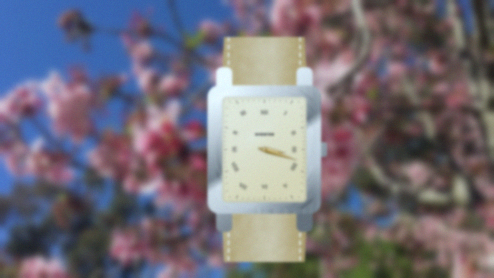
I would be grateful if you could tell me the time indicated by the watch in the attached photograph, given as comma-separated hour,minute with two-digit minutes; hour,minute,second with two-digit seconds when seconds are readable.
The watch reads 3,18
